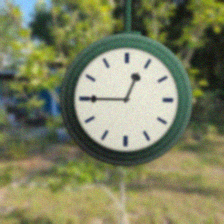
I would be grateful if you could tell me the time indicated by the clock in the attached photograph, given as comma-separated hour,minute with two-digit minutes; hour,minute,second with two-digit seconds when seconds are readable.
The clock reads 12,45
